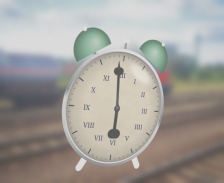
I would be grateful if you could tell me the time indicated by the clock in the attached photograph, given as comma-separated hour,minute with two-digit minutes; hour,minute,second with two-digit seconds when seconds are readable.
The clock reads 5,59
